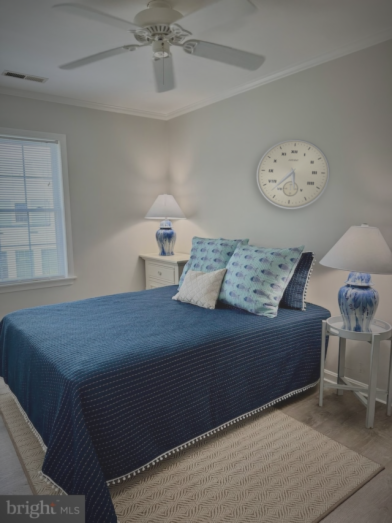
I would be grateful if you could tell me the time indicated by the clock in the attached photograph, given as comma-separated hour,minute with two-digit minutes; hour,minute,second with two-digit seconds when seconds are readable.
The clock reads 5,37
